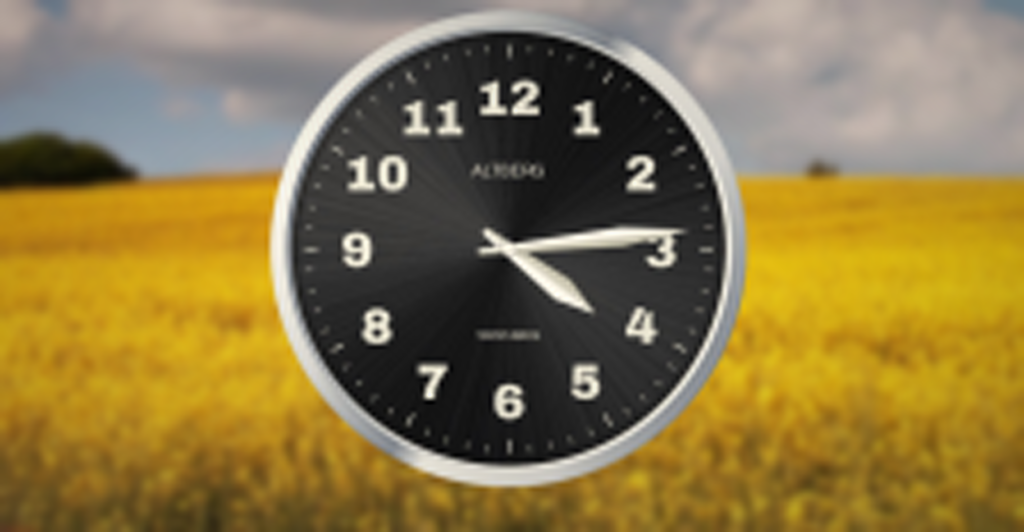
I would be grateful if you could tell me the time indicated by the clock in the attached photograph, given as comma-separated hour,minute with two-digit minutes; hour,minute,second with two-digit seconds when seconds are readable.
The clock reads 4,14
